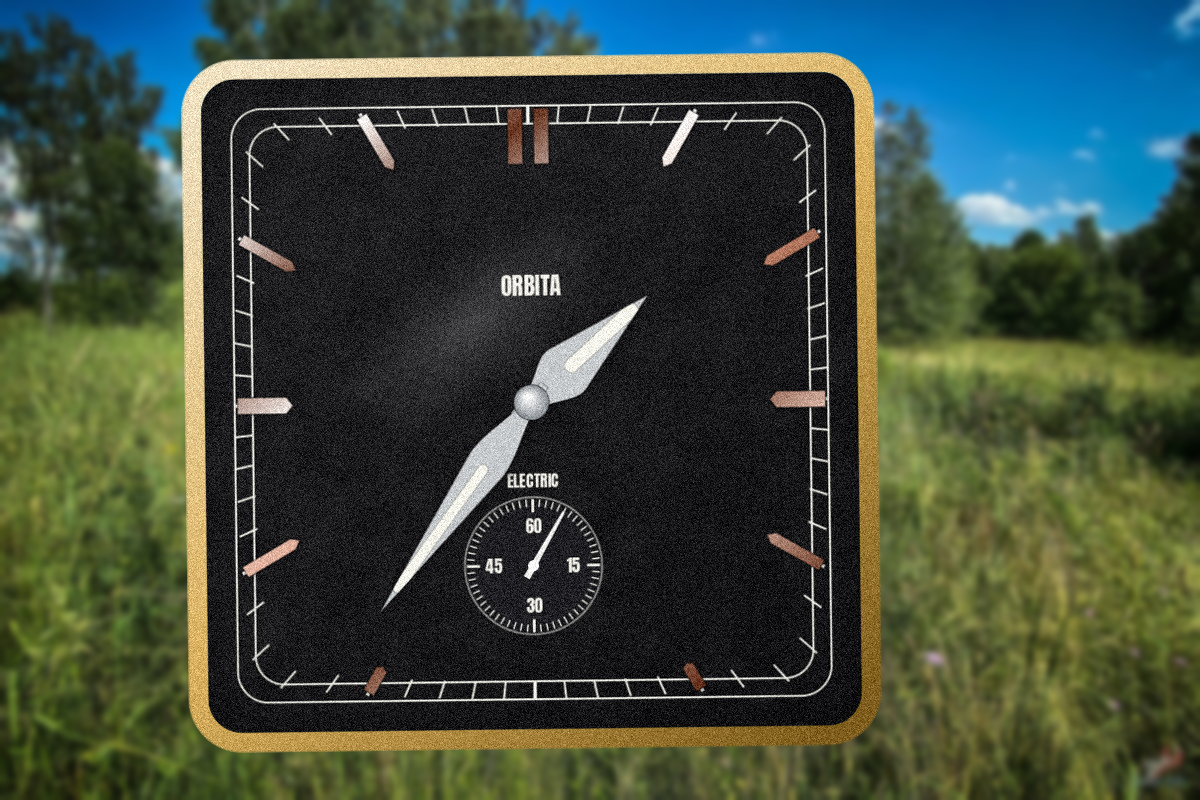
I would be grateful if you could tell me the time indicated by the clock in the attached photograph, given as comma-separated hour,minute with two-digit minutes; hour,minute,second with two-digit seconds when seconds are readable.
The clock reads 1,36,05
